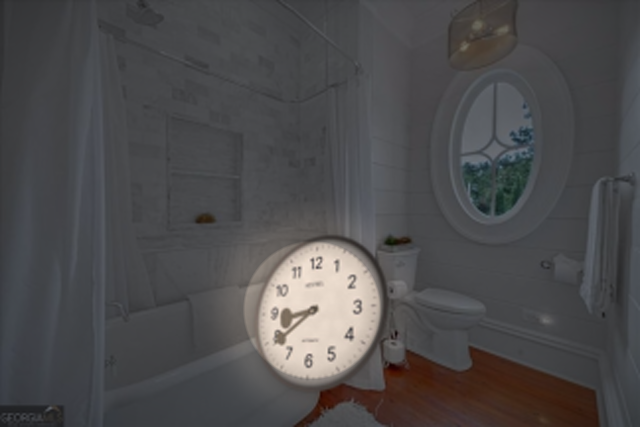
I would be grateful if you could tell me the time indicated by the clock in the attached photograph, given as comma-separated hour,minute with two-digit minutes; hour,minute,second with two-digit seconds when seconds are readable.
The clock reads 8,39
